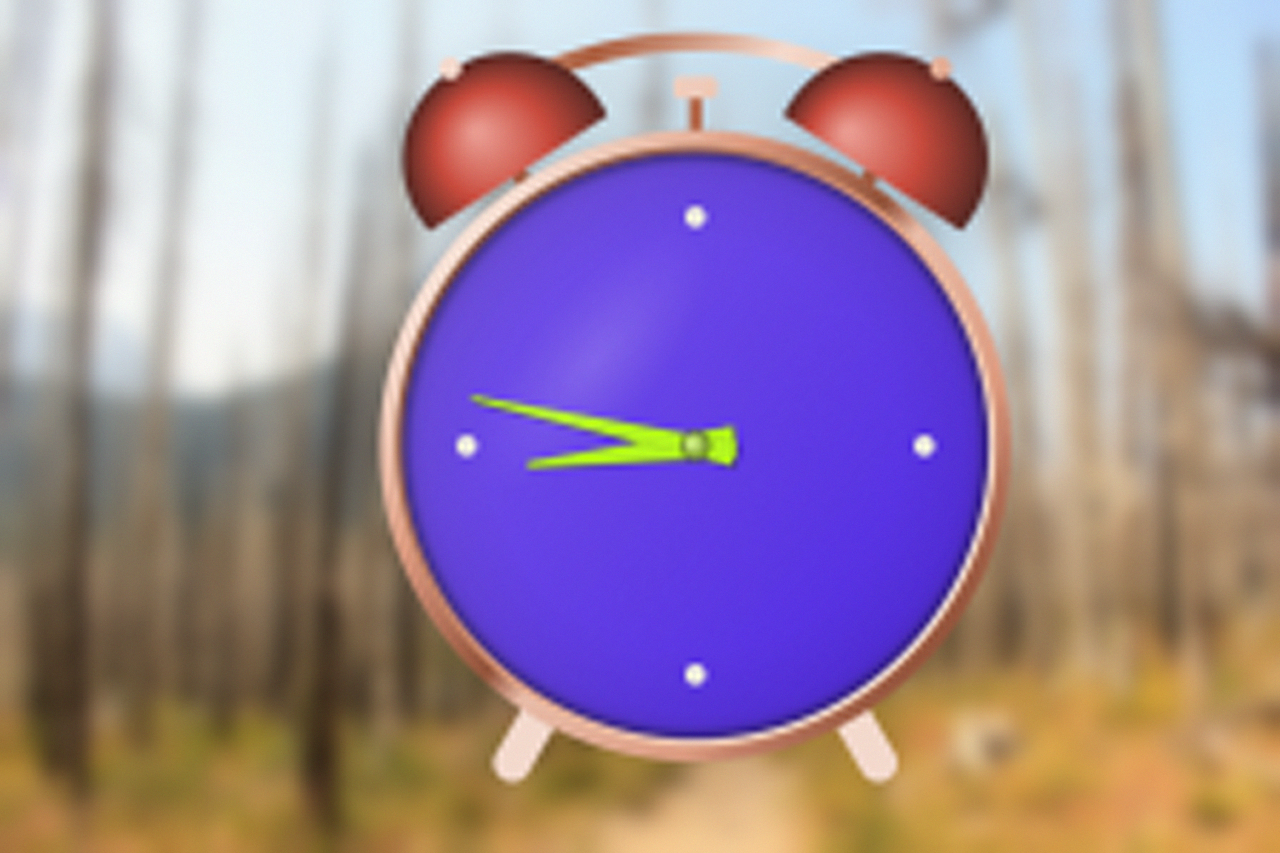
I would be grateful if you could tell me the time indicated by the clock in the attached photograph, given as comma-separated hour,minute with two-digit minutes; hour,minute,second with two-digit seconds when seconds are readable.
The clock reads 8,47
